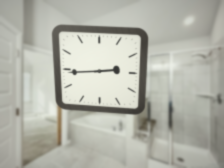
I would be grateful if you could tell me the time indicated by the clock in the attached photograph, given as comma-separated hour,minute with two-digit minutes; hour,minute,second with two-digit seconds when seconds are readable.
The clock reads 2,44
